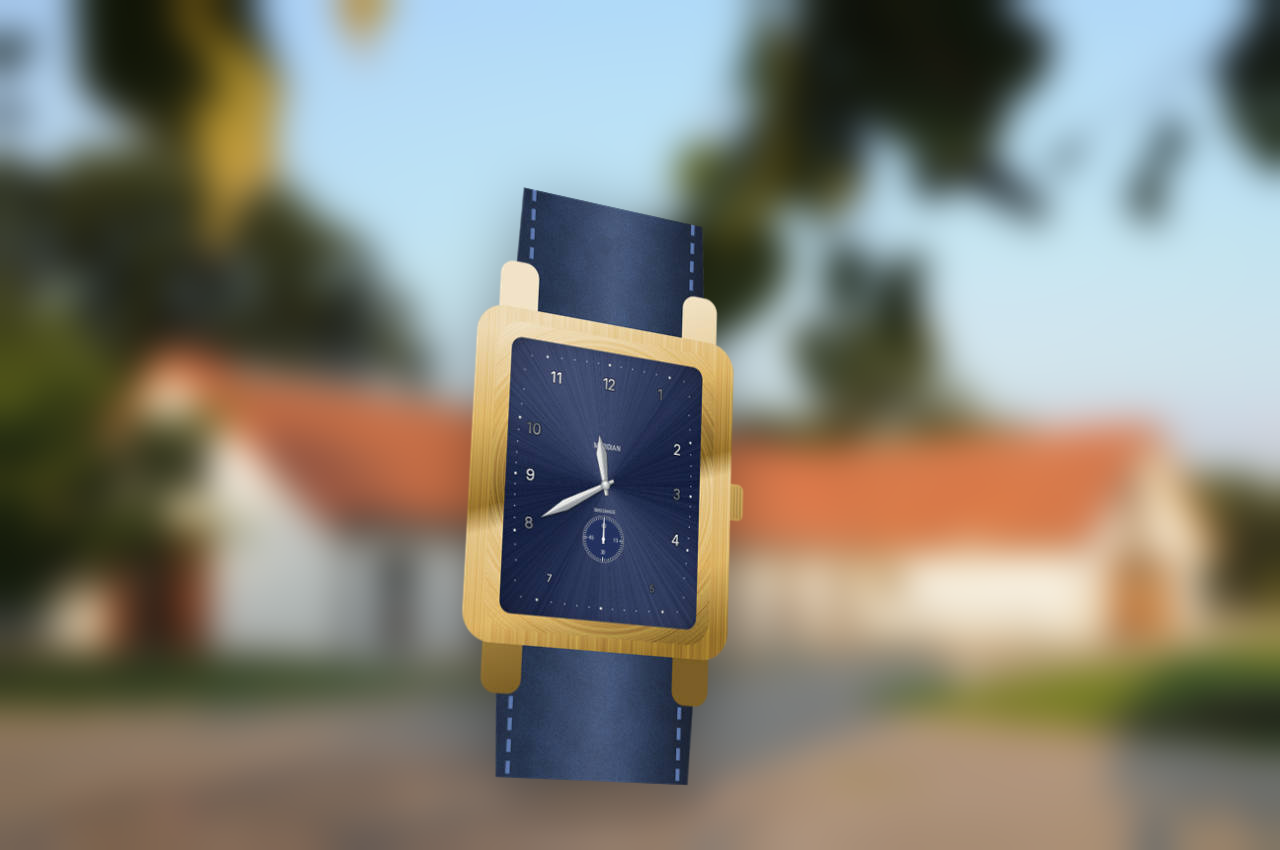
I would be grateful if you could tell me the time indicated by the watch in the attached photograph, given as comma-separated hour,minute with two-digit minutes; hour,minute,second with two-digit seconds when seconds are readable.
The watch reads 11,40
